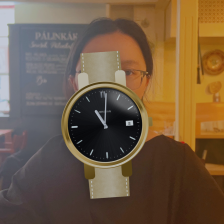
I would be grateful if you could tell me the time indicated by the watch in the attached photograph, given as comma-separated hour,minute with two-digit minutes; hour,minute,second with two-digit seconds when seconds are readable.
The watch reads 11,01
